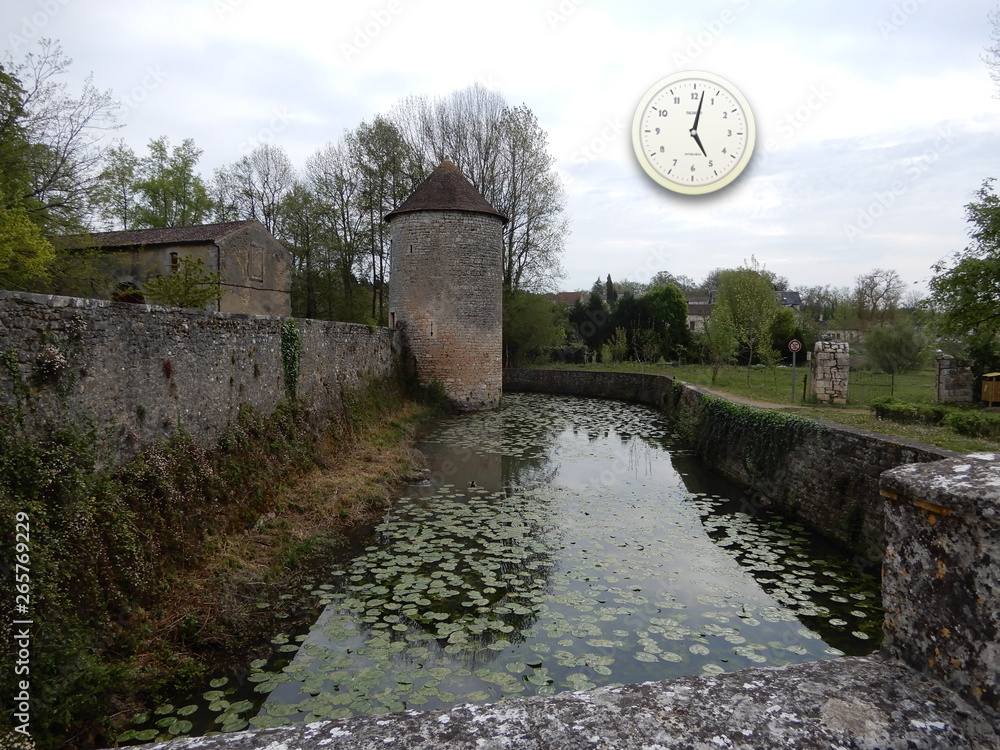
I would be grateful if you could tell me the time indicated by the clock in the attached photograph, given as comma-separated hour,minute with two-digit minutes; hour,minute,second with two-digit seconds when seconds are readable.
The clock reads 5,02
